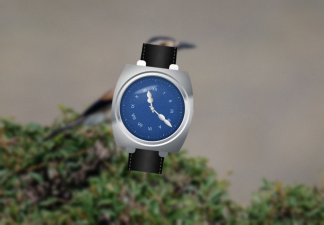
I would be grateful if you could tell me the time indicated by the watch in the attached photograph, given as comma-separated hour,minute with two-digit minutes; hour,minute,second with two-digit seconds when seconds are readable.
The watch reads 11,21
